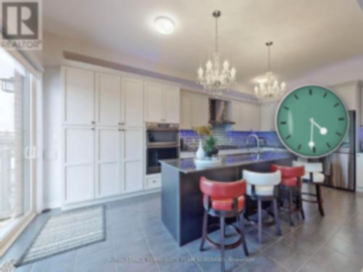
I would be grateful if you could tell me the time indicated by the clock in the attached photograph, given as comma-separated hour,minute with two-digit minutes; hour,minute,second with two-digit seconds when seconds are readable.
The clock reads 4,31
